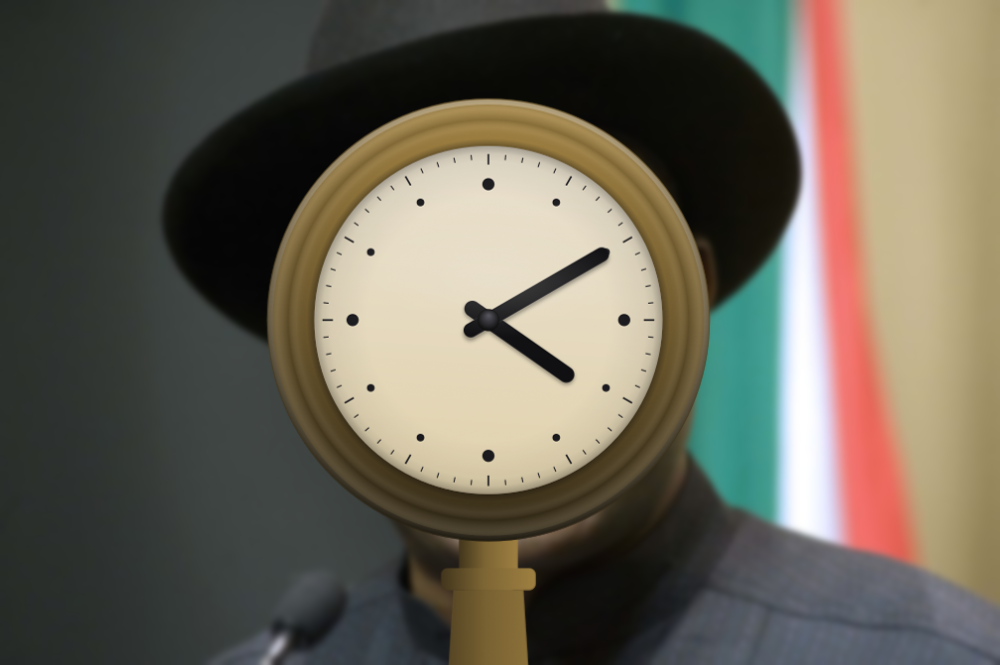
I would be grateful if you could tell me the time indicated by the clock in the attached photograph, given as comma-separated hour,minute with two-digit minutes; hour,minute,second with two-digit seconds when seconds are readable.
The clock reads 4,10
